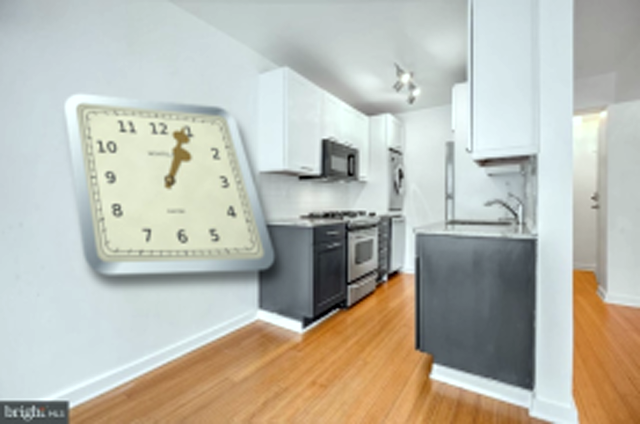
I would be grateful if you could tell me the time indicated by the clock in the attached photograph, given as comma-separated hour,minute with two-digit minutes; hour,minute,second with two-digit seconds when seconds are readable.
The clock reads 1,04
